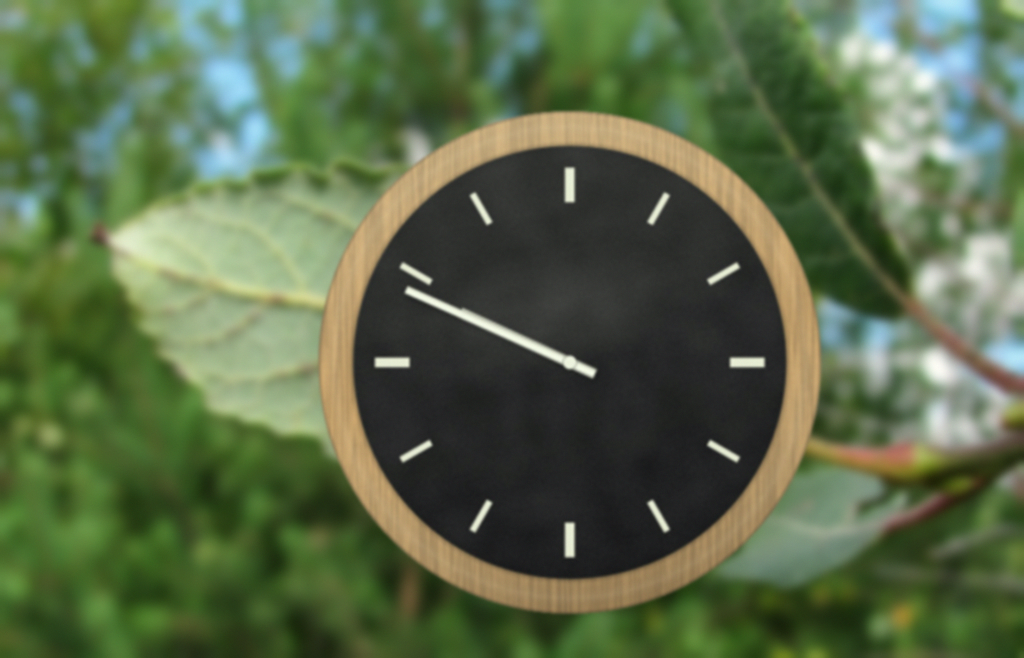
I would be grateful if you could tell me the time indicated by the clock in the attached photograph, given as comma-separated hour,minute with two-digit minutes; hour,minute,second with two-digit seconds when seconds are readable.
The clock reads 9,49
